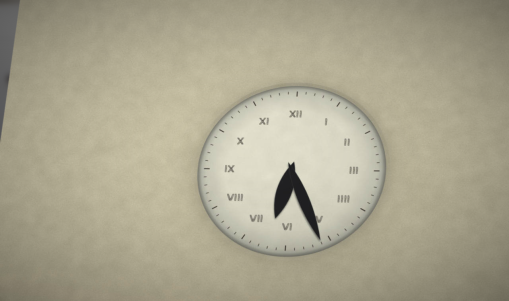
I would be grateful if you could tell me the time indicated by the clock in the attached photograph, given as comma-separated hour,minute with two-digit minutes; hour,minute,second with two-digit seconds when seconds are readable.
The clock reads 6,26
